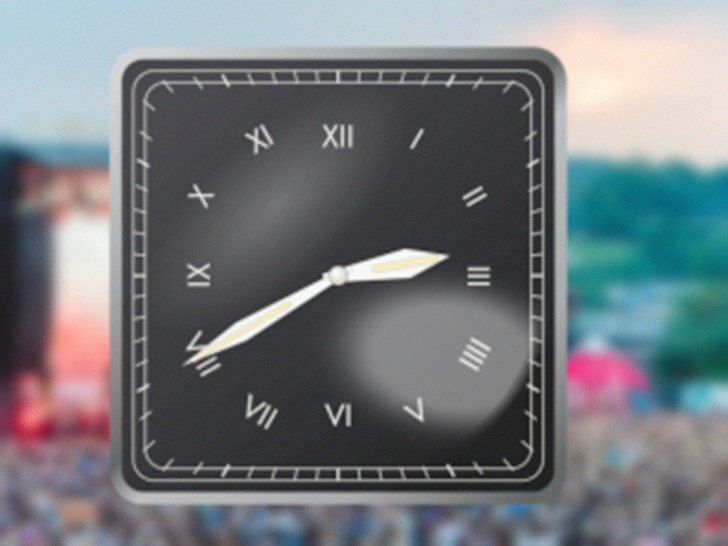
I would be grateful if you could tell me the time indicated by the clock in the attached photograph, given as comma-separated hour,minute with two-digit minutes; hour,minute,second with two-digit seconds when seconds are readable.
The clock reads 2,40
